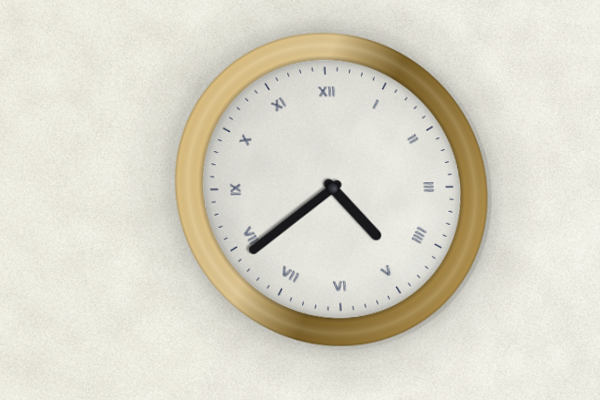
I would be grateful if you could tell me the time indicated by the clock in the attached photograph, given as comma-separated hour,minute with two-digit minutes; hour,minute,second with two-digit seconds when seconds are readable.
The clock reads 4,39
